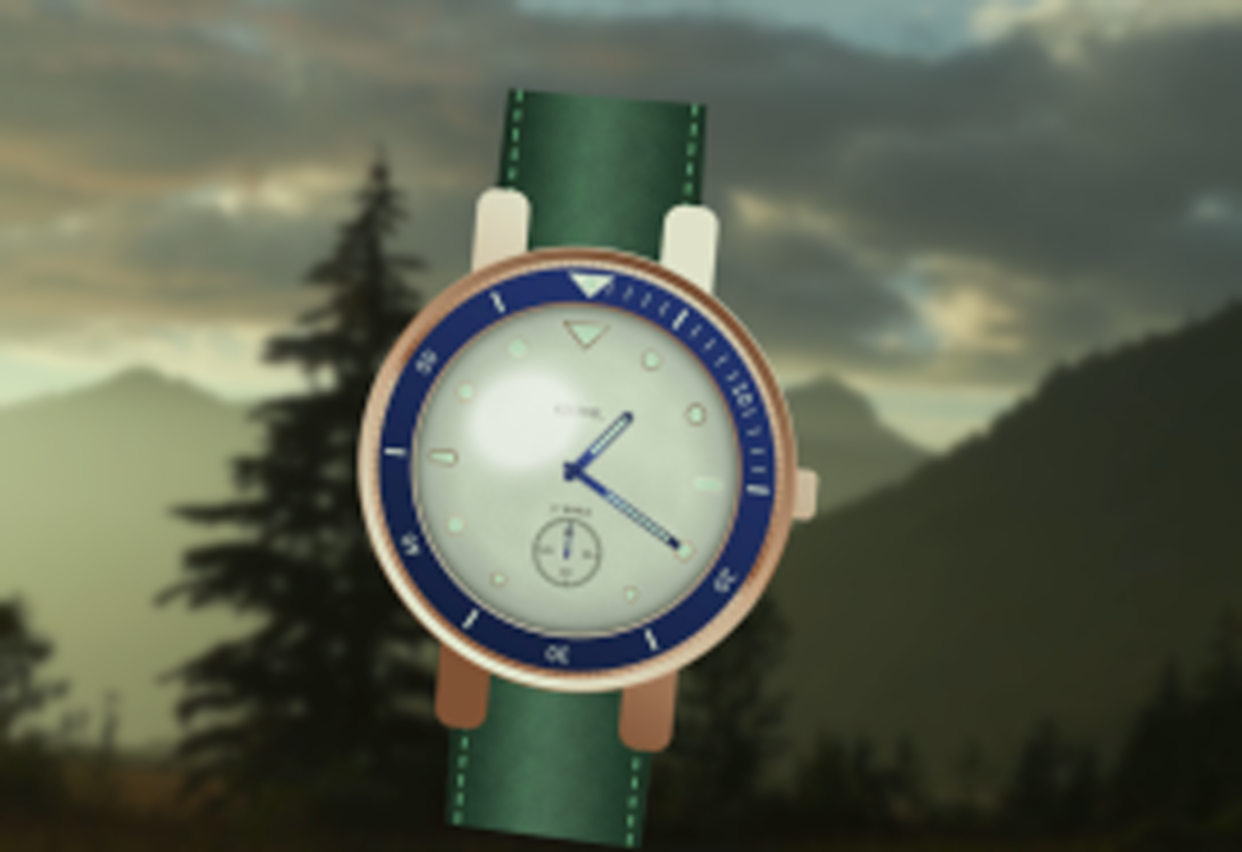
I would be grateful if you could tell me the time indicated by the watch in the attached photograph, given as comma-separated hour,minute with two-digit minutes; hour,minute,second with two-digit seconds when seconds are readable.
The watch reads 1,20
